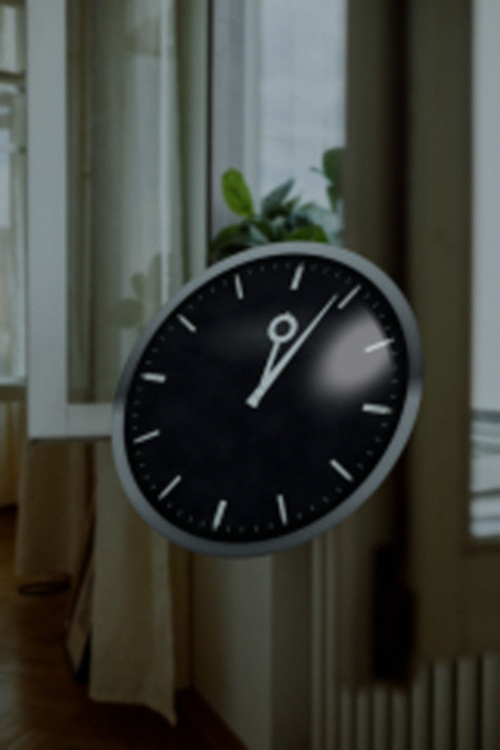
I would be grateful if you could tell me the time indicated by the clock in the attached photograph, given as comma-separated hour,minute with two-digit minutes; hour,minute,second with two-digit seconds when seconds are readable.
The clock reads 12,04
